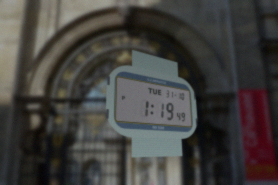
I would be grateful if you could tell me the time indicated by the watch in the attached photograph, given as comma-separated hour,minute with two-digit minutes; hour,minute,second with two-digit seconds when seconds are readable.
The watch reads 1,19
